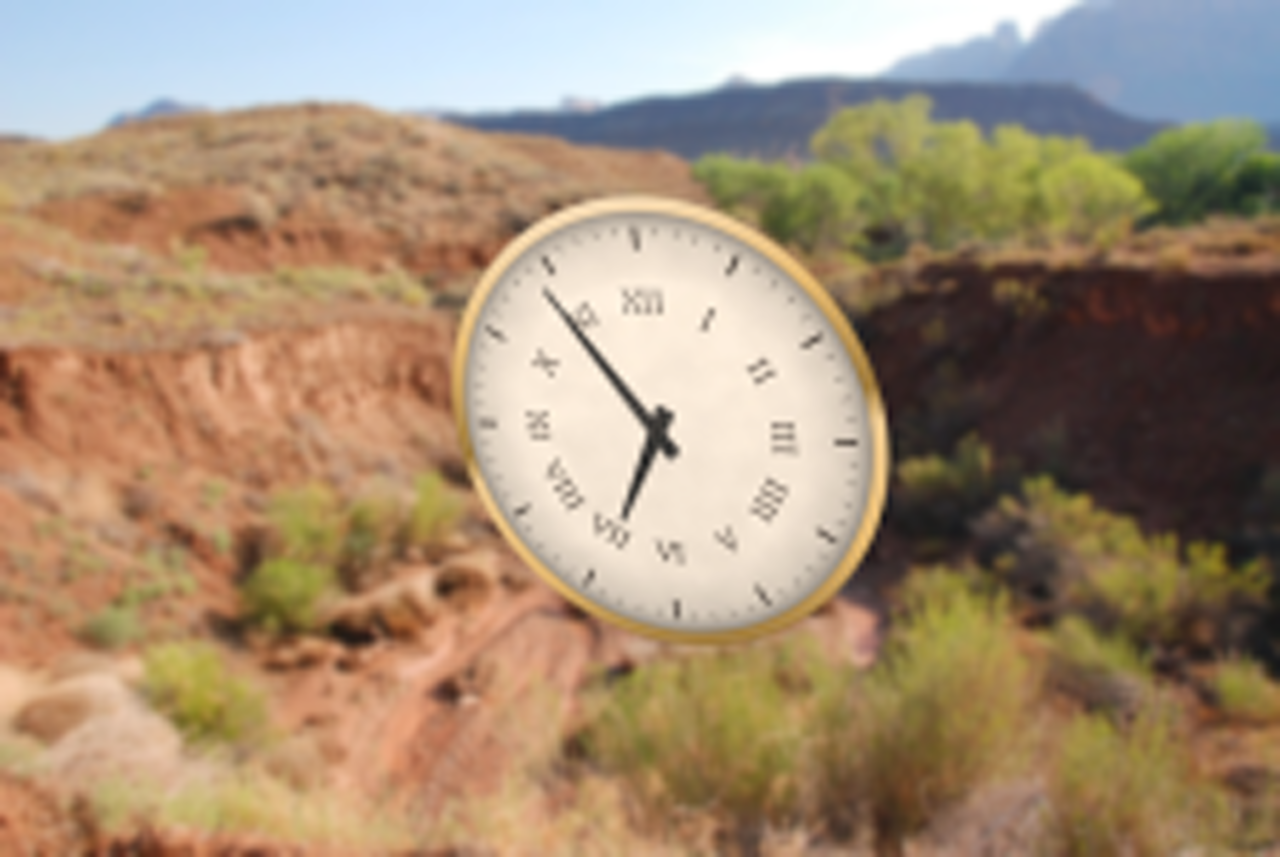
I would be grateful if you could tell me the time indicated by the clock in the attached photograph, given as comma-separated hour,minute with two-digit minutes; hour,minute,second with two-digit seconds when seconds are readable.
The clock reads 6,54
